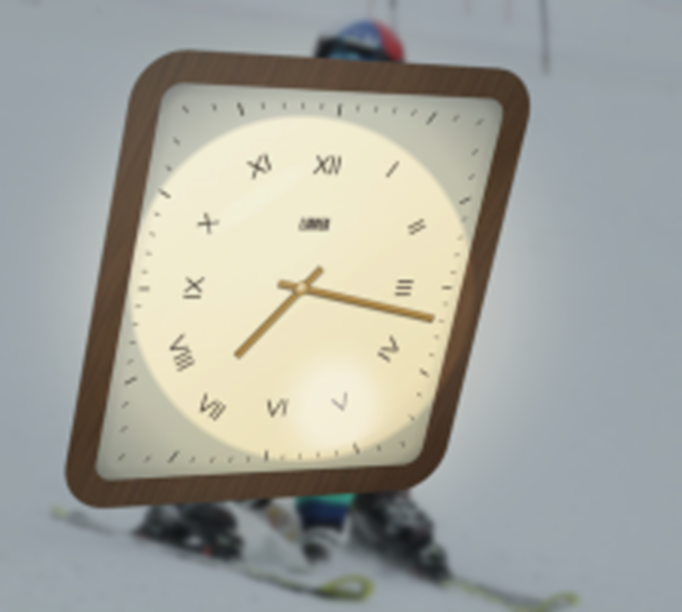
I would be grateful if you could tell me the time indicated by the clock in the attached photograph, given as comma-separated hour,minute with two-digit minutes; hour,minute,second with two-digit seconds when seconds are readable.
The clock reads 7,17
